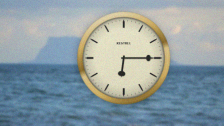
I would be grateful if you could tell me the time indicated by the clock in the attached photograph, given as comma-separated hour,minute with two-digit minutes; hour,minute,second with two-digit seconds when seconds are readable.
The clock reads 6,15
